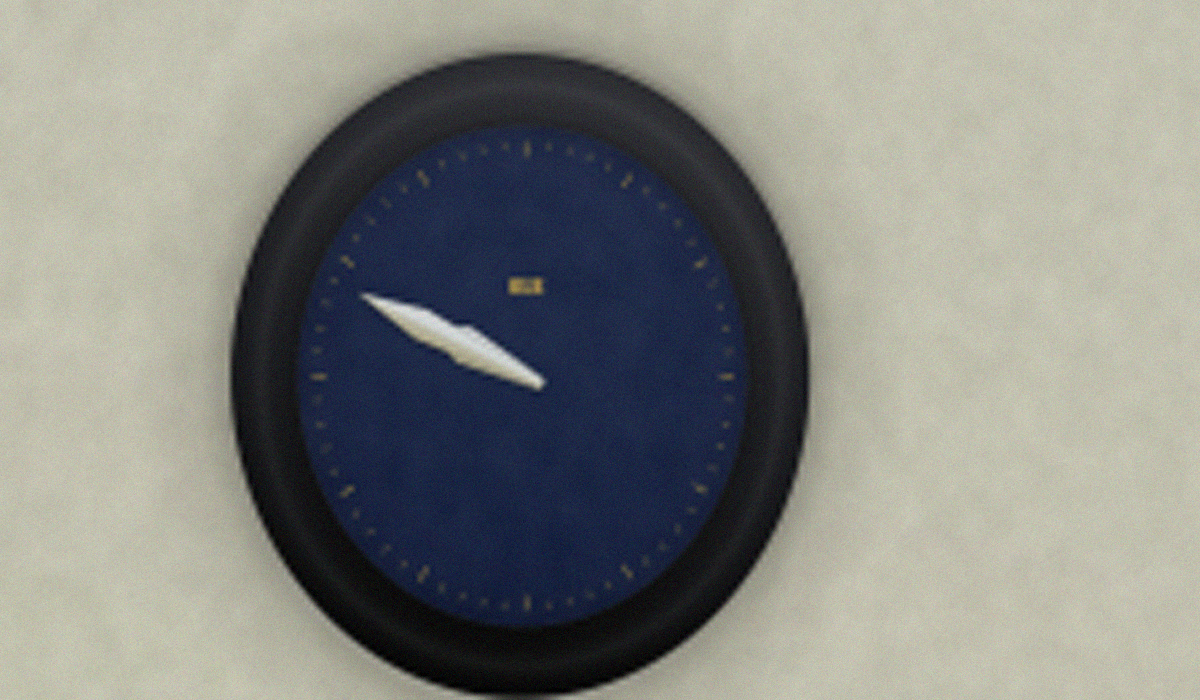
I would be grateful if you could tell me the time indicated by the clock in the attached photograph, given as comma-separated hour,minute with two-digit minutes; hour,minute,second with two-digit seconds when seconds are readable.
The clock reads 9,49
